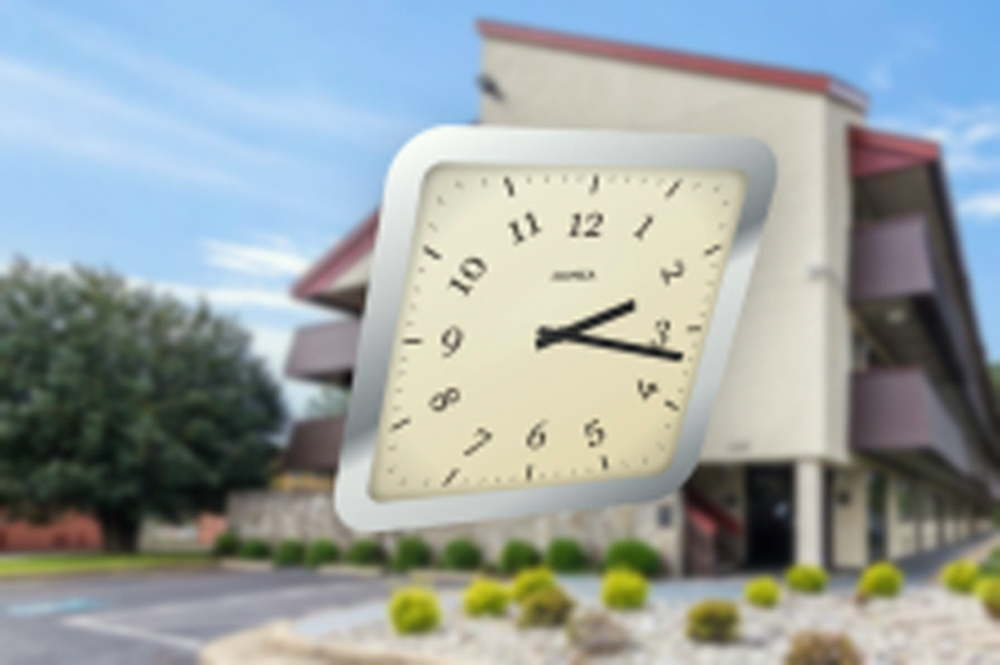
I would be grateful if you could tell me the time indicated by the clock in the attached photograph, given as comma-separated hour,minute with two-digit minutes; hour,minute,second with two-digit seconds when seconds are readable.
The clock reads 2,17
